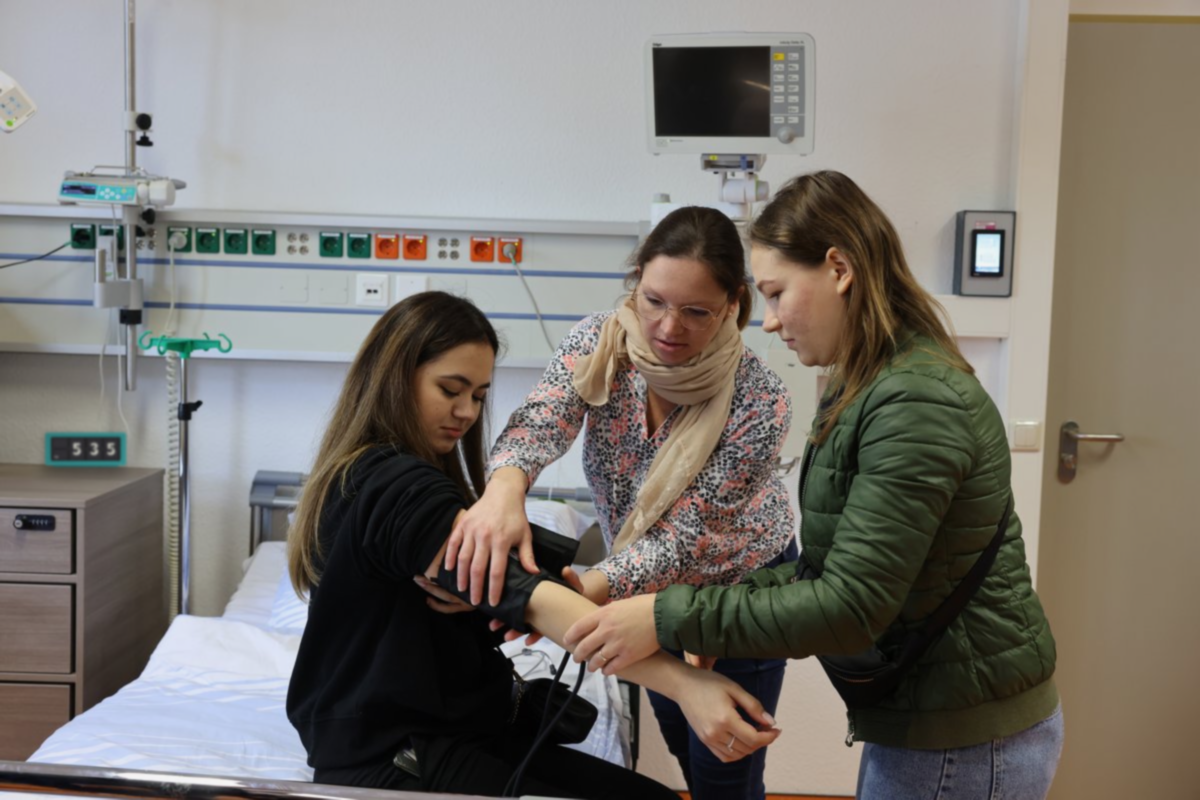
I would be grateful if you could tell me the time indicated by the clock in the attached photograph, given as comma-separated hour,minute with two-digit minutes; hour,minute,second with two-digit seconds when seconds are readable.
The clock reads 5,35
